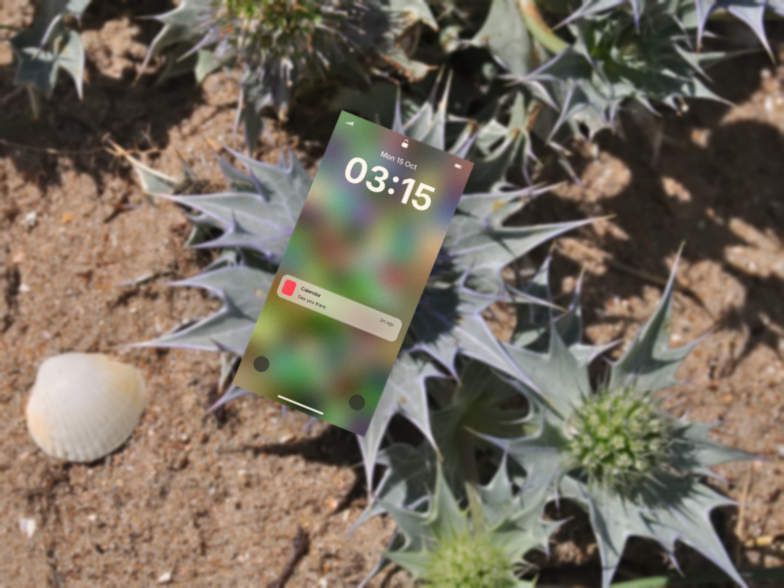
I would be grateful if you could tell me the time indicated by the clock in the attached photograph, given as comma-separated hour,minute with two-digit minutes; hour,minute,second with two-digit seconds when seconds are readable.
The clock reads 3,15
